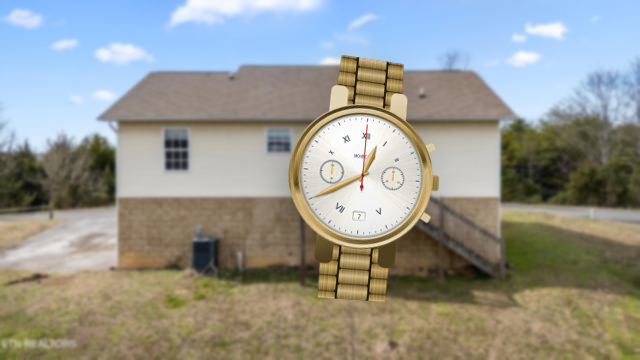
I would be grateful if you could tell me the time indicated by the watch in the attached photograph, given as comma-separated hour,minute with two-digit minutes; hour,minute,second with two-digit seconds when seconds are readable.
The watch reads 12,40
